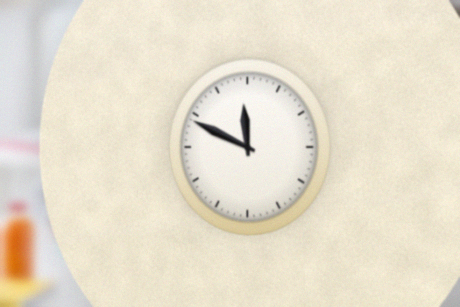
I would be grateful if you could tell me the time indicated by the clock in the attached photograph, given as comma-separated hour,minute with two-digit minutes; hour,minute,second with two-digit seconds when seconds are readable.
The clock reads 11,49
